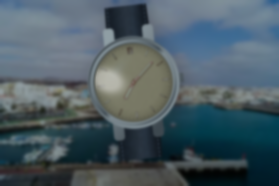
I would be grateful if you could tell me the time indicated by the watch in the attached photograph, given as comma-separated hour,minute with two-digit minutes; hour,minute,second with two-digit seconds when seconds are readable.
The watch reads 7,08
